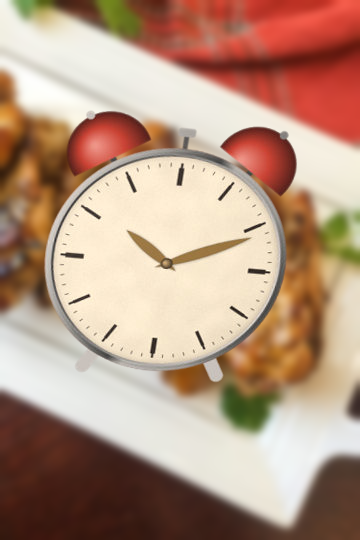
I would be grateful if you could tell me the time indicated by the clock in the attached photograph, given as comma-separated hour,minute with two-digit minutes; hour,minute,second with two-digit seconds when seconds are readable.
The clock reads 10,11
